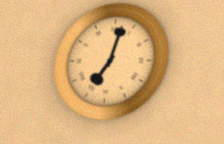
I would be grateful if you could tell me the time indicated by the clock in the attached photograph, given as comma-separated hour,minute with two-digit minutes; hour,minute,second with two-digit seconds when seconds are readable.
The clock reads 7,02
